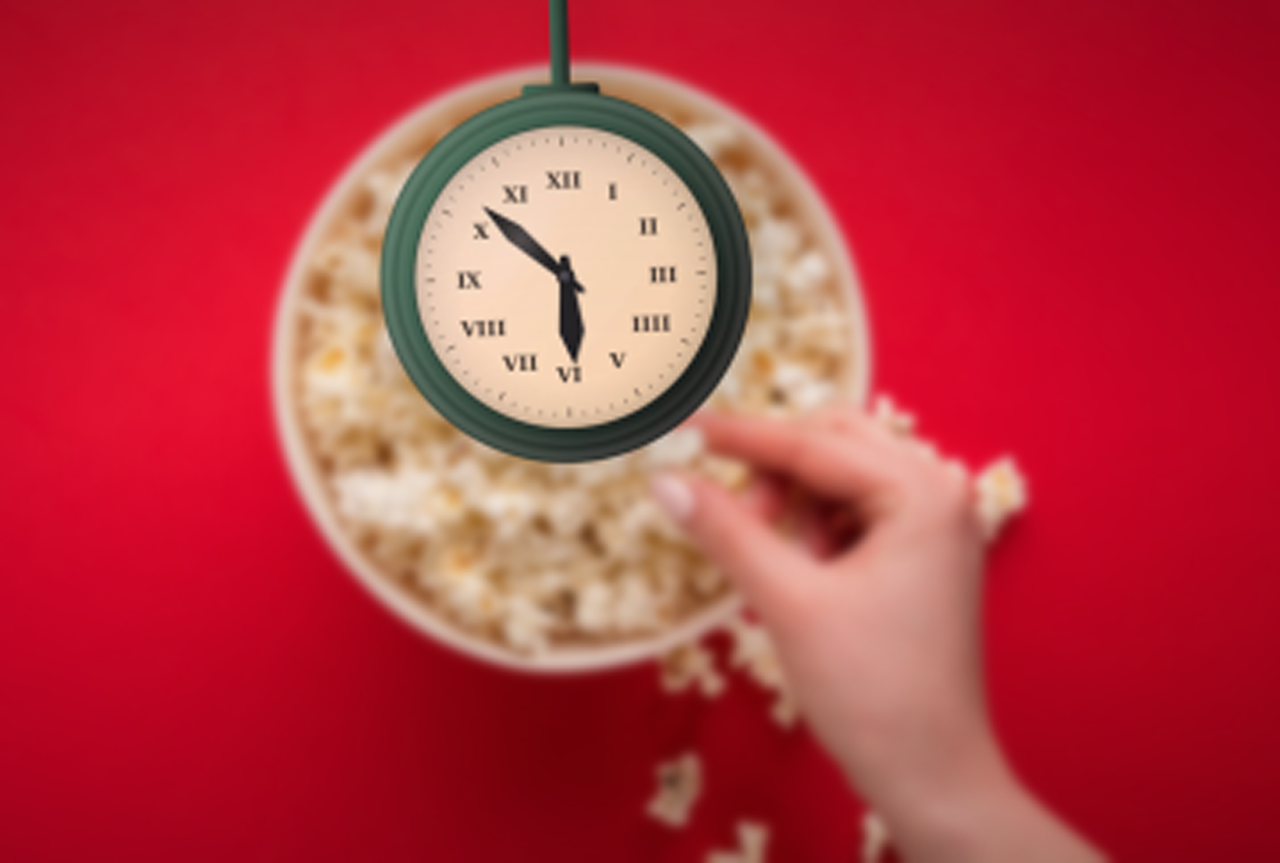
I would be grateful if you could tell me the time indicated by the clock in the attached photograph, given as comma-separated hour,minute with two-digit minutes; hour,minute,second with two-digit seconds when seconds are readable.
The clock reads 5,52
